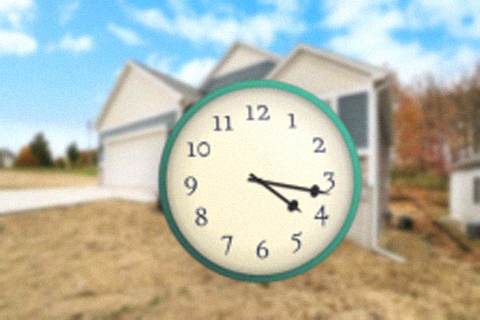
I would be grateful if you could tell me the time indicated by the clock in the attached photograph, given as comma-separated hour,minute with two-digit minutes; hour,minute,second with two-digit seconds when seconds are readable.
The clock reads 4,17
